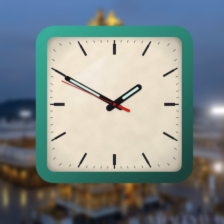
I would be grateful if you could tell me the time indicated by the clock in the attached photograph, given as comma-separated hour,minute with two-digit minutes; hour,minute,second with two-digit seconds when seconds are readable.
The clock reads 1,49,49
